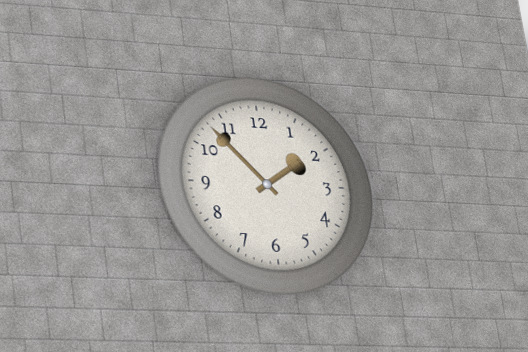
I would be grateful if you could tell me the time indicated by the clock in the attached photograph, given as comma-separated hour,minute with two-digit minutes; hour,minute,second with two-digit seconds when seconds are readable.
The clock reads 1,53
